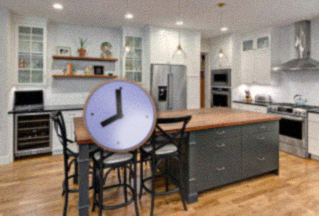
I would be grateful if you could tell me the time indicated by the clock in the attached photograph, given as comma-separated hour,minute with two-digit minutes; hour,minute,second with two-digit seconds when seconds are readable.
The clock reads 7,59
